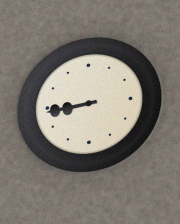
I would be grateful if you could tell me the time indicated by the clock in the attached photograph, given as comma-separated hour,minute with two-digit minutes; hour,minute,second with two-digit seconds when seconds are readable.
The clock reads 8,44
